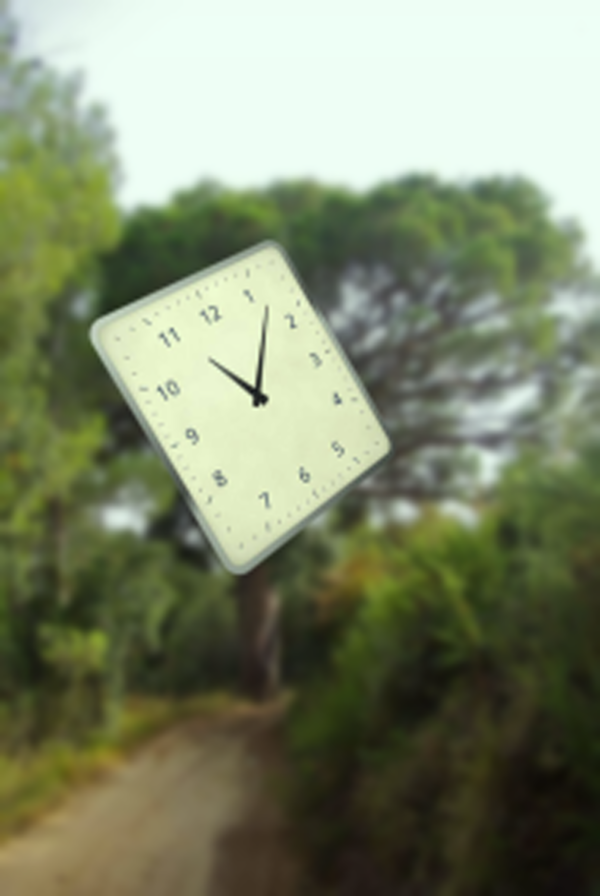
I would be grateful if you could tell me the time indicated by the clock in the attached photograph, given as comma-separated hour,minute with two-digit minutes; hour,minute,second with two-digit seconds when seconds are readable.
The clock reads 11,07
